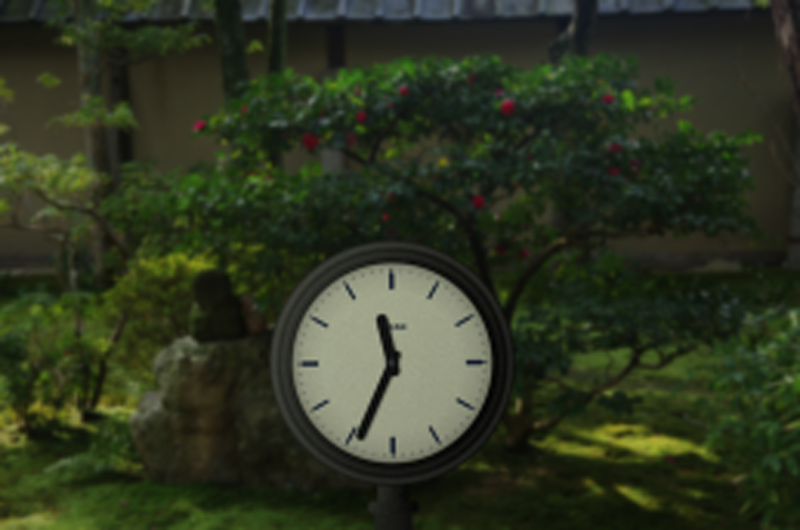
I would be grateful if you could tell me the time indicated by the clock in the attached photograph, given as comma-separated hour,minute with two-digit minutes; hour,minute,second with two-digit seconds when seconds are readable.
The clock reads 11,34
